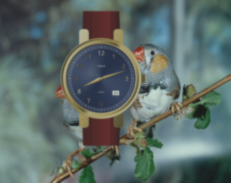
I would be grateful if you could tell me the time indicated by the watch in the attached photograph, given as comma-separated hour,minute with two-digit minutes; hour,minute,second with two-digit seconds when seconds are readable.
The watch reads 8,12
